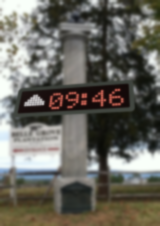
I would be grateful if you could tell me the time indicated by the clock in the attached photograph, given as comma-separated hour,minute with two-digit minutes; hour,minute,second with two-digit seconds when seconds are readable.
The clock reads 9,46
